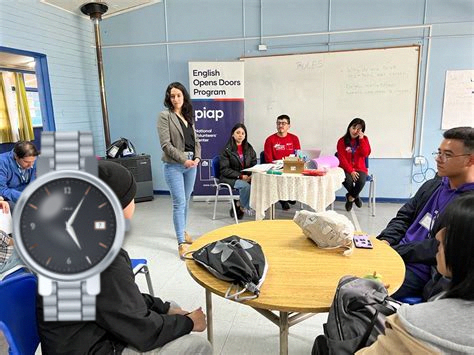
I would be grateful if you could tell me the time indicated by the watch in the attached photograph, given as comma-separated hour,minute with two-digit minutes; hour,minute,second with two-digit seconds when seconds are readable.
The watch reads 5,05
